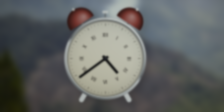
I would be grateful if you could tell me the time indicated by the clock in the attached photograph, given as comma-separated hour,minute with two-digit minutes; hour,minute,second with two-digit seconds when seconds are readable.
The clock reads 4,39
